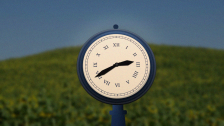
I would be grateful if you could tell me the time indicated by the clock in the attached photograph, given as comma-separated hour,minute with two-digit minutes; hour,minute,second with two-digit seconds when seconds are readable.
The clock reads 2,40
